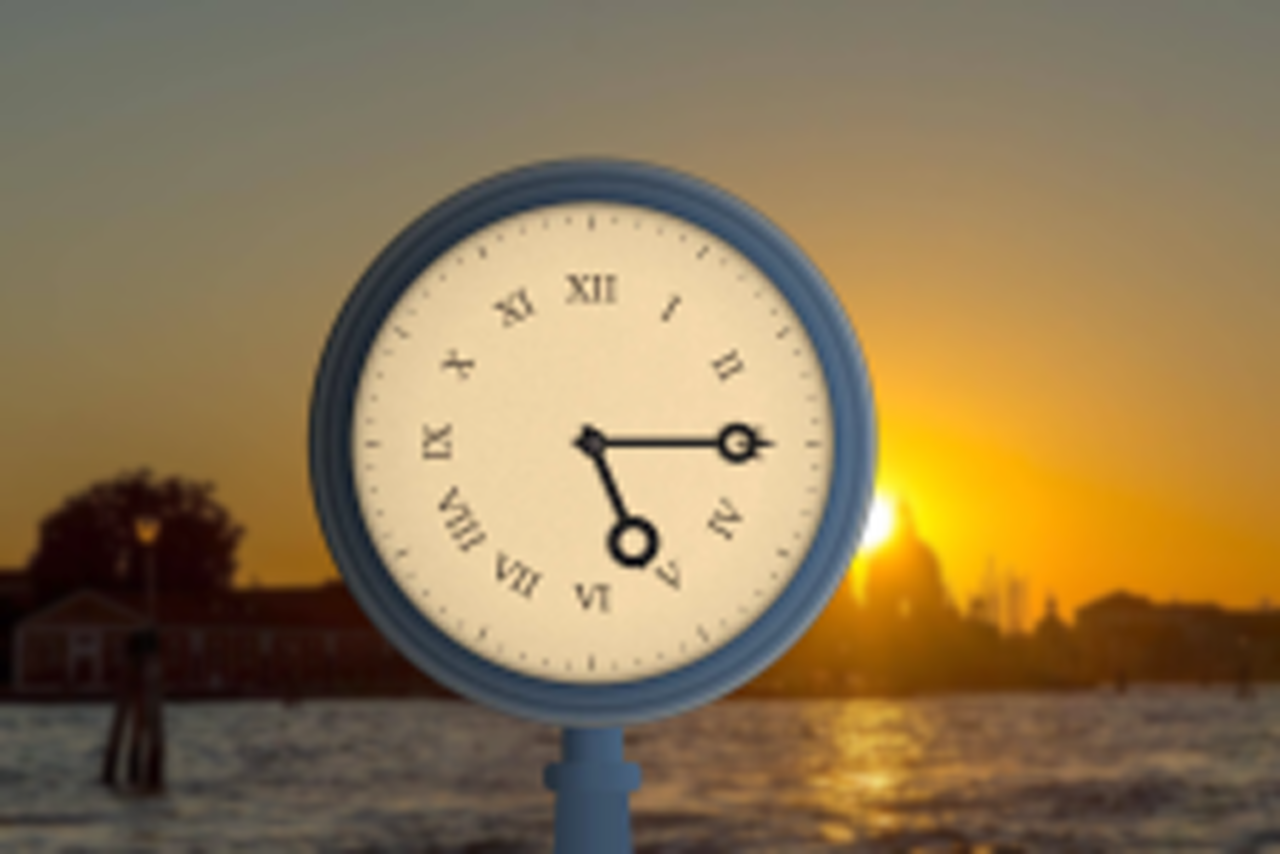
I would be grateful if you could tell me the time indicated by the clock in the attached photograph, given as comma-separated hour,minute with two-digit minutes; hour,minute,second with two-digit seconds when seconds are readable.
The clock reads 5,15
